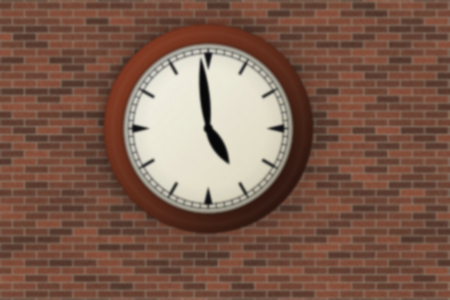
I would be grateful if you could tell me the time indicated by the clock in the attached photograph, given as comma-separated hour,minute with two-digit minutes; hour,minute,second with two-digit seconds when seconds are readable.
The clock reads 4,59
